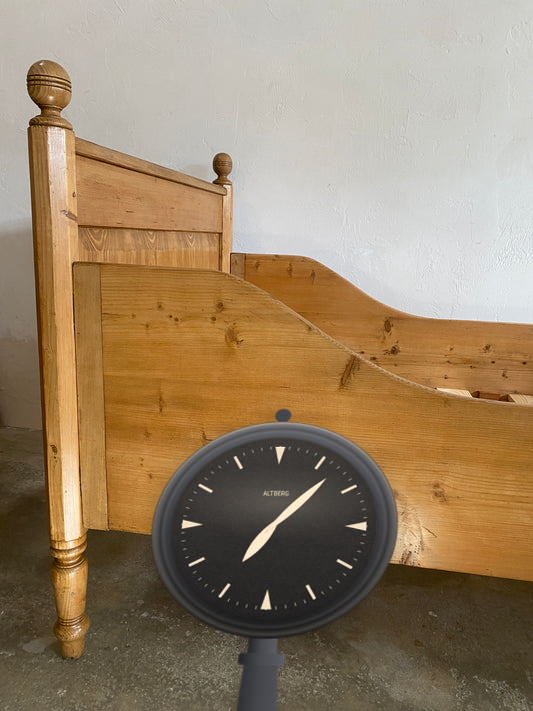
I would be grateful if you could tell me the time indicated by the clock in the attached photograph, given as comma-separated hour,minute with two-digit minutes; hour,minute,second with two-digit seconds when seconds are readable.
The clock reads 7,07
